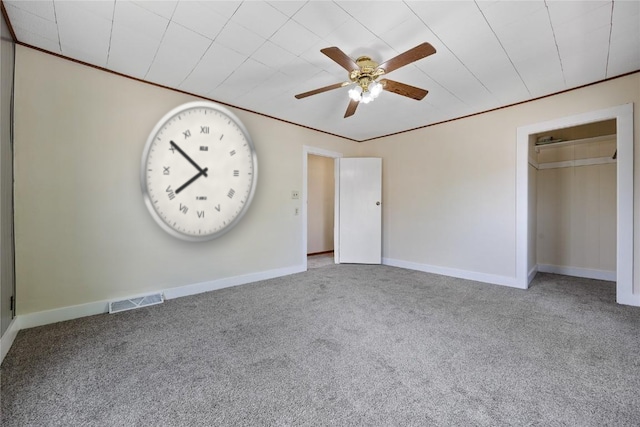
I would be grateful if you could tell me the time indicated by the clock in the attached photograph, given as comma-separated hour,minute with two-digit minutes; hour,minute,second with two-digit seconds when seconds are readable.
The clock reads 7,51
